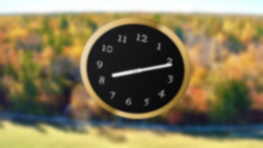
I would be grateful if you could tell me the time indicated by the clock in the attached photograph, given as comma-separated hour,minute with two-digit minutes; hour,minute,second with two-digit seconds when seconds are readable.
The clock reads 8,11
